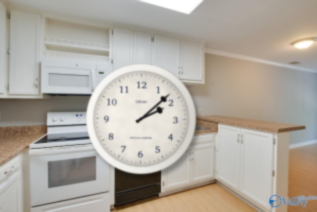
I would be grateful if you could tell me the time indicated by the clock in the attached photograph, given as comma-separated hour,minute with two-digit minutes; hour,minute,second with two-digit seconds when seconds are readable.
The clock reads 2,08
